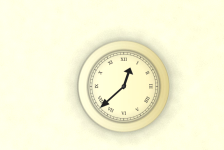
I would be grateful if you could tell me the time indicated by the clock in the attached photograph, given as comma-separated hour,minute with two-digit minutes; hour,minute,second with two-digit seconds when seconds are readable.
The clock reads 12,38
